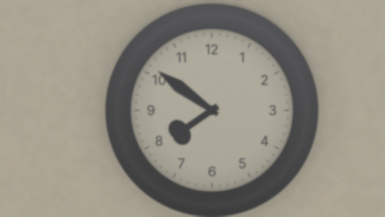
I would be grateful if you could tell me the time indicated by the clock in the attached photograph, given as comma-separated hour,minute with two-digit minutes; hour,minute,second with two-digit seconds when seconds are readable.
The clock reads 7,51
